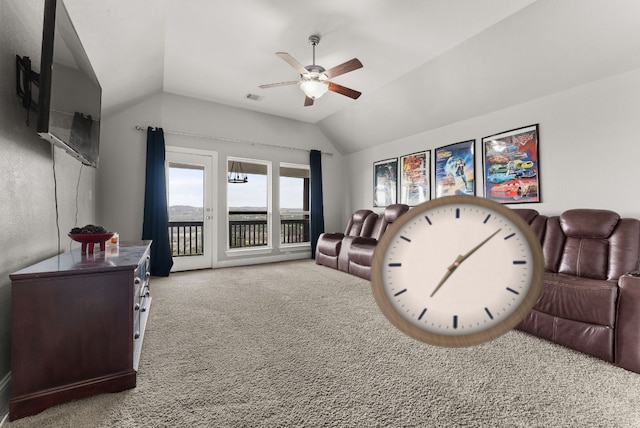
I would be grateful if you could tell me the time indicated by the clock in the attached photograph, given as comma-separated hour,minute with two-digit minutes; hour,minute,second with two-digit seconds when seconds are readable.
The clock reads 7,08
